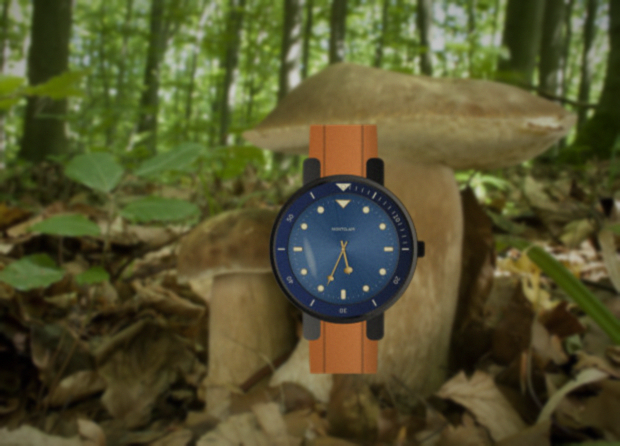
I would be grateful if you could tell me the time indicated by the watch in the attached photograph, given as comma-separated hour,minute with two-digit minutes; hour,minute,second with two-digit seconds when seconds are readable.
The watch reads 5,34
